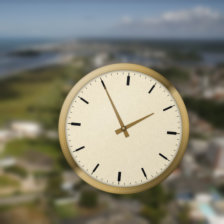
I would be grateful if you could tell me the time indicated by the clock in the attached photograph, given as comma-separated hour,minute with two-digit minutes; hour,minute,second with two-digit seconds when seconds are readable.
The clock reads 1,55
